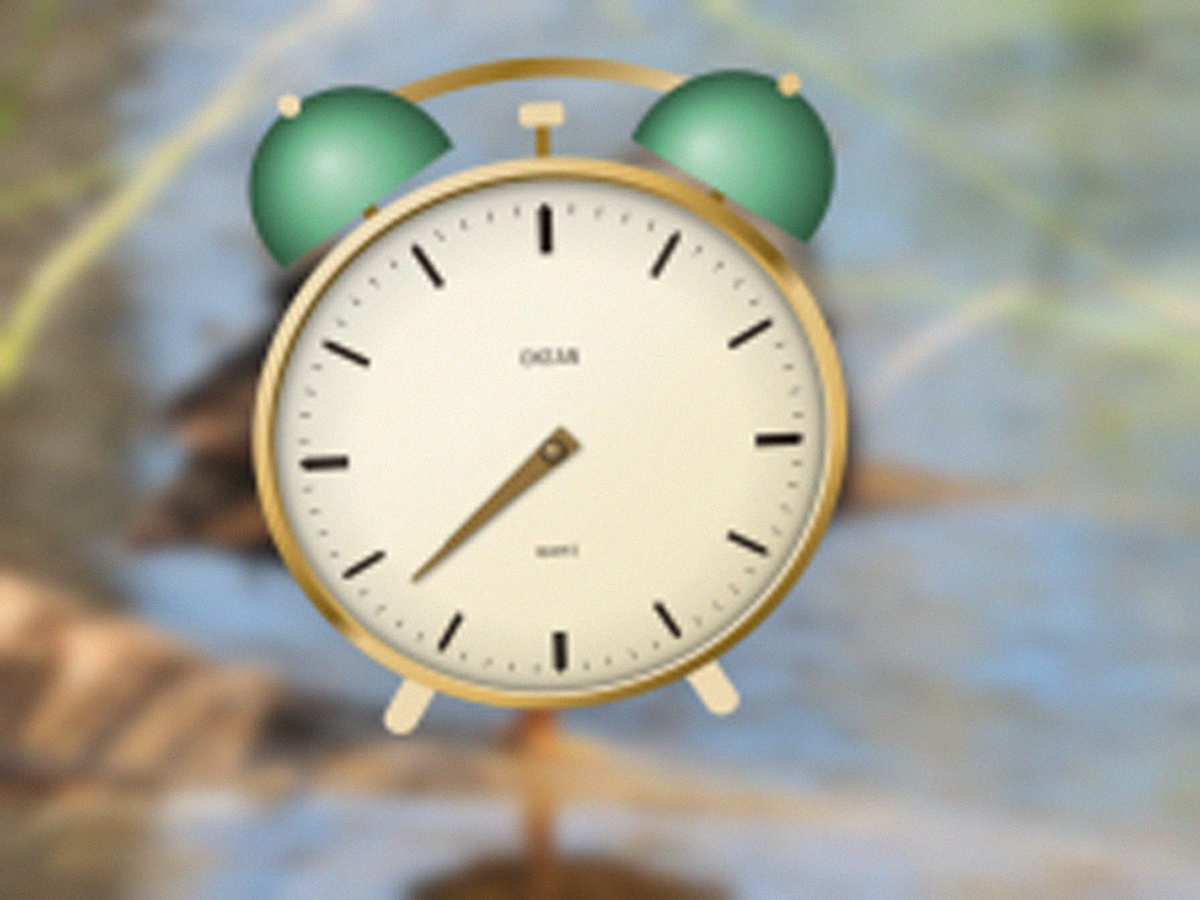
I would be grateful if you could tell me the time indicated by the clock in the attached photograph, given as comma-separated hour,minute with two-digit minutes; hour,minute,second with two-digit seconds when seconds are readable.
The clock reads 7,38
